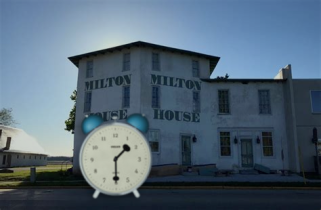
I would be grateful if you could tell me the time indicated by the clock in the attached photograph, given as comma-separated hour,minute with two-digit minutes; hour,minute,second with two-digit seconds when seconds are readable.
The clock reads 1,30
